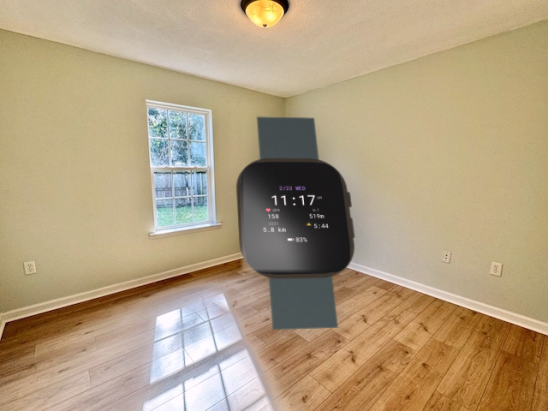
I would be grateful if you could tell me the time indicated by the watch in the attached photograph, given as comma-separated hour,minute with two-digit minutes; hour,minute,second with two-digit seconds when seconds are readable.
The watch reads 11,17
